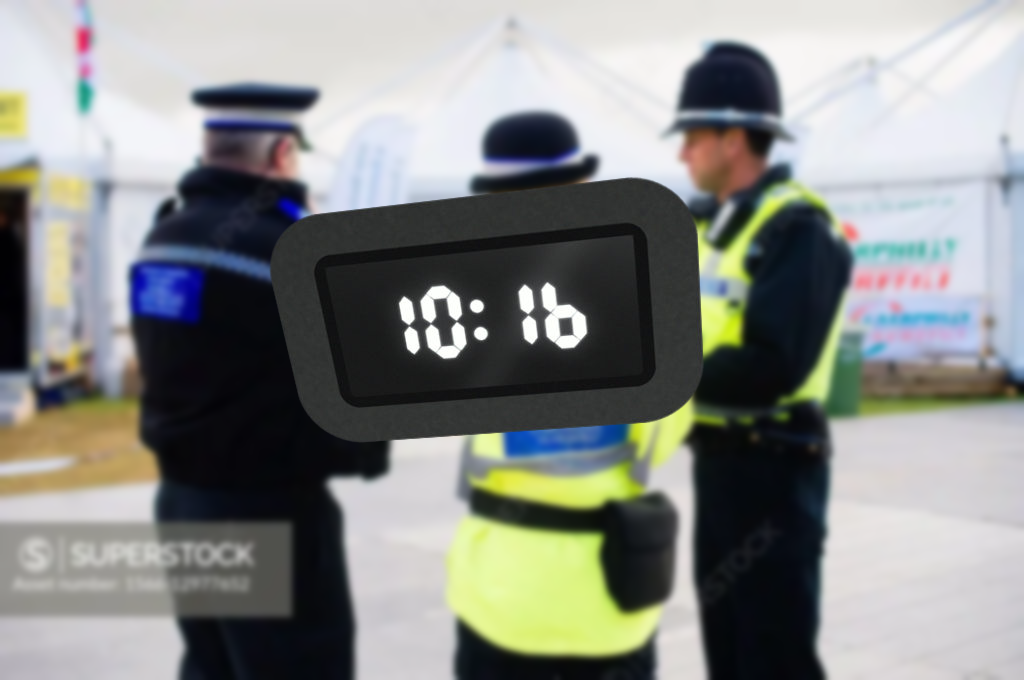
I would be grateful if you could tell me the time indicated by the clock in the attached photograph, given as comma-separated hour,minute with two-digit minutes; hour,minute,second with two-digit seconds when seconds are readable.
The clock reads 10,16
